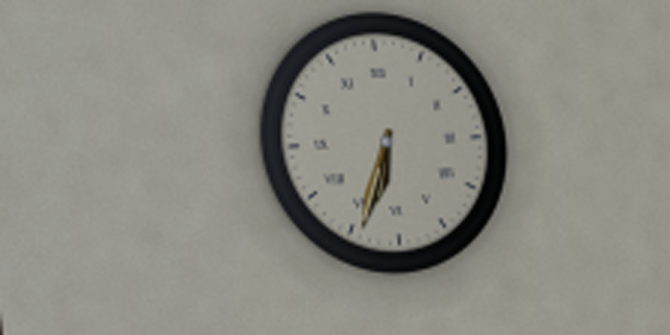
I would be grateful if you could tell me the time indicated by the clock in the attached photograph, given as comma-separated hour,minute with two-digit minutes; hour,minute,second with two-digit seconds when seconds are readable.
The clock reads 6,34
